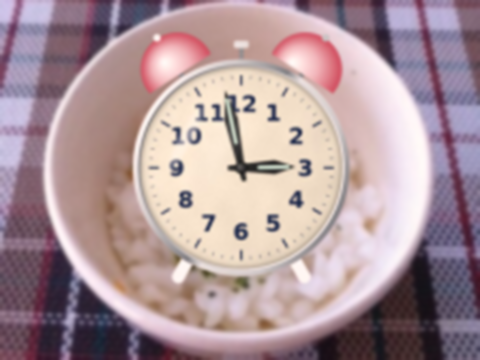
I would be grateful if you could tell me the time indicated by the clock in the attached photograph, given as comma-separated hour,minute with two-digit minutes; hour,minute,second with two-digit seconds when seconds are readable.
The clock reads 2,58
